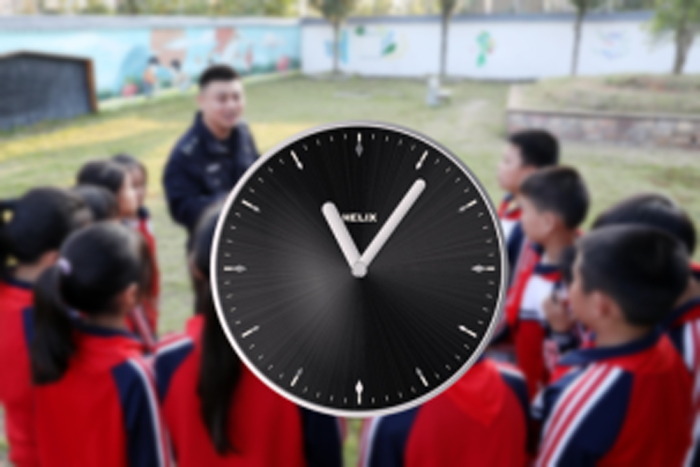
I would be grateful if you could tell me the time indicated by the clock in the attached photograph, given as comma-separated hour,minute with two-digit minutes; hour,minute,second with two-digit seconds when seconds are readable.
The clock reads 11,06
